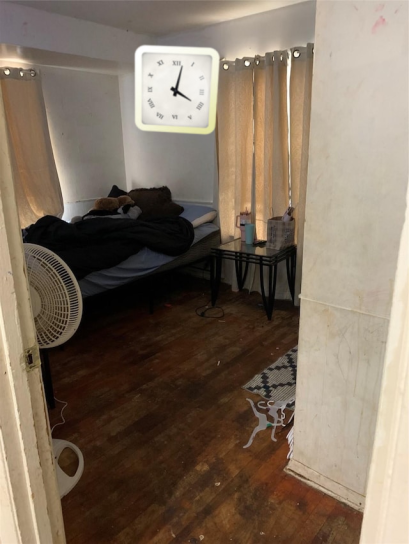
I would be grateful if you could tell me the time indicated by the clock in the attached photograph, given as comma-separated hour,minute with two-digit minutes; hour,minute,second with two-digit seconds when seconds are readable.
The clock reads 4,02
